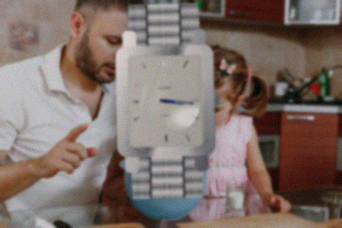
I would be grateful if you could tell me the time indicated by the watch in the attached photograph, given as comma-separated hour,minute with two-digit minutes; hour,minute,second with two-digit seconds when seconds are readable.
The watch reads 3,16
